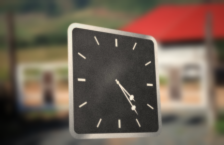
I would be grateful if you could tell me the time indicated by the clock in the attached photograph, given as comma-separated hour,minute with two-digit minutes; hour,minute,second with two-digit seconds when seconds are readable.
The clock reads 4,24
